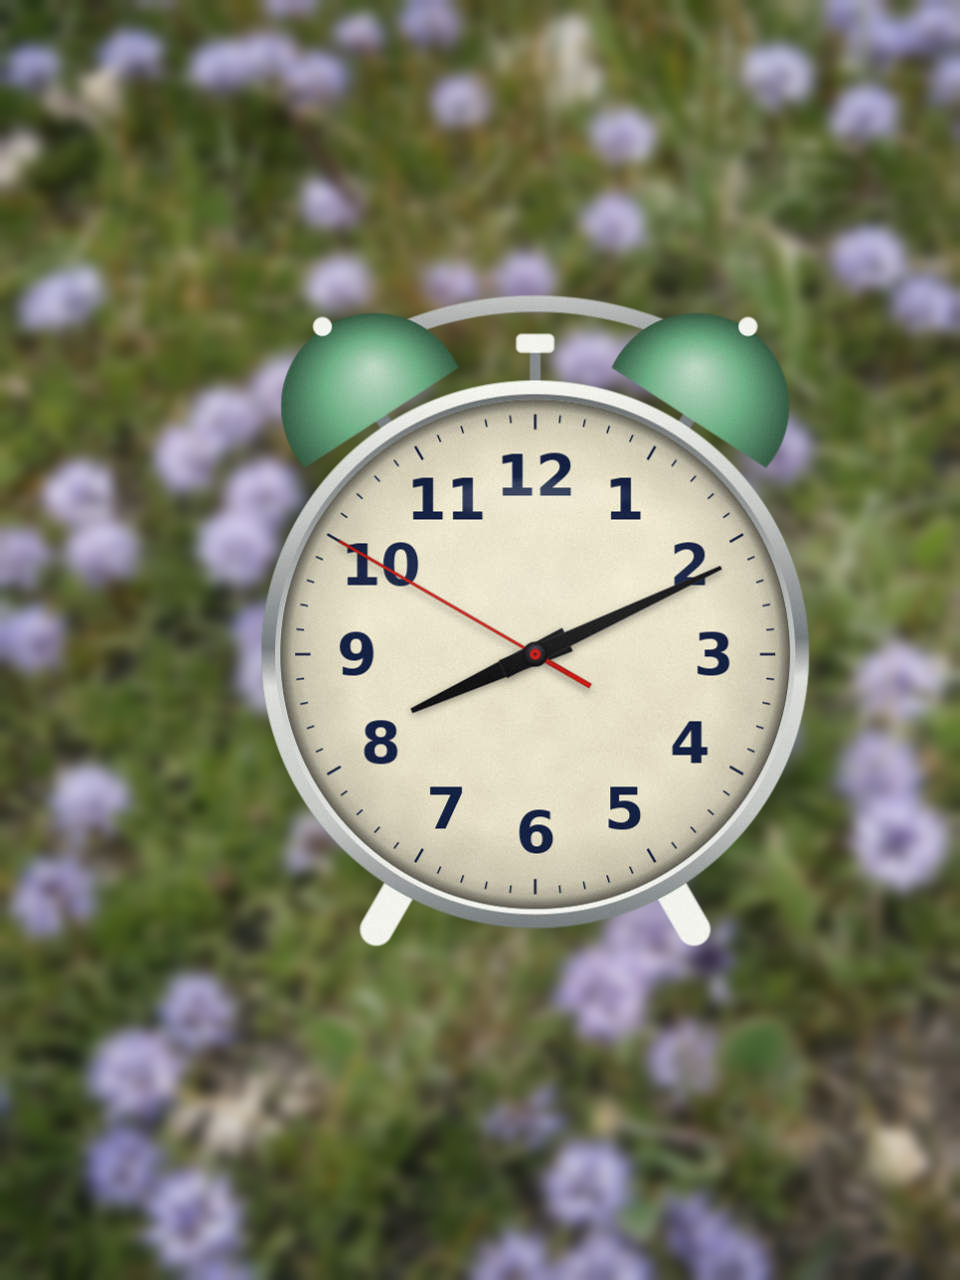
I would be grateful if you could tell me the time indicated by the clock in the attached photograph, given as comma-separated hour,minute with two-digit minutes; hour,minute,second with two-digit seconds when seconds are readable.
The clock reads 8,10,50
